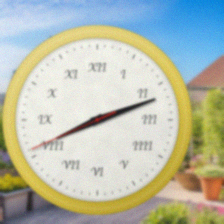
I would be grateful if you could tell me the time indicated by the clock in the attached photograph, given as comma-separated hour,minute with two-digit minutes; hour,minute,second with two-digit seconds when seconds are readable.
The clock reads 8,11,41
